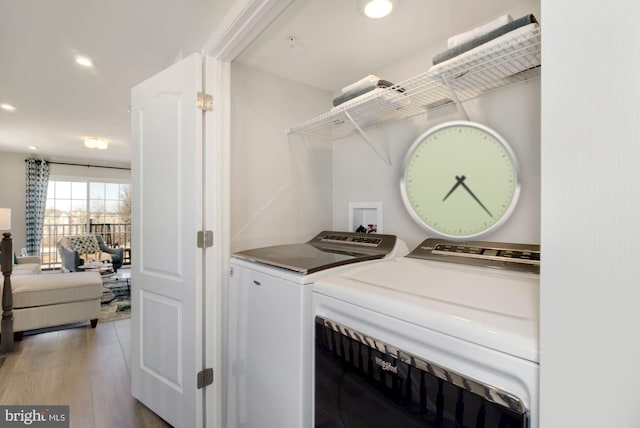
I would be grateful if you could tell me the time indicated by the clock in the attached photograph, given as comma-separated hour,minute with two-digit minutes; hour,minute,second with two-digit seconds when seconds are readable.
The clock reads 7,23
